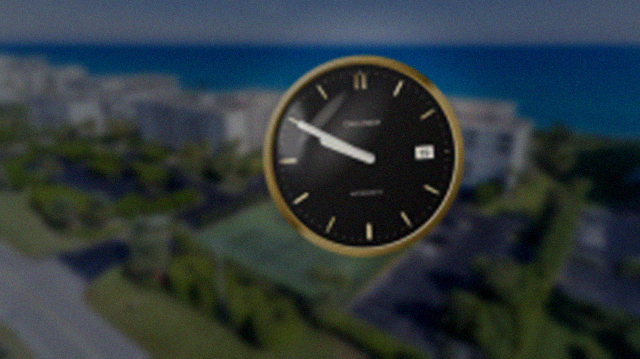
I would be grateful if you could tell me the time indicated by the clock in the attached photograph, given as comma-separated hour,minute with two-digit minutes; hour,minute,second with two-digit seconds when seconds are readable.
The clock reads 9,50
